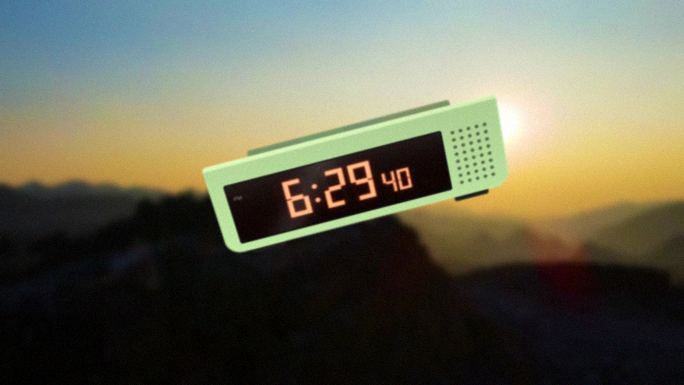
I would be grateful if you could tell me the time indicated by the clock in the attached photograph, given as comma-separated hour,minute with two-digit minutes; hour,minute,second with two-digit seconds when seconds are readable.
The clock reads 6,29,40
